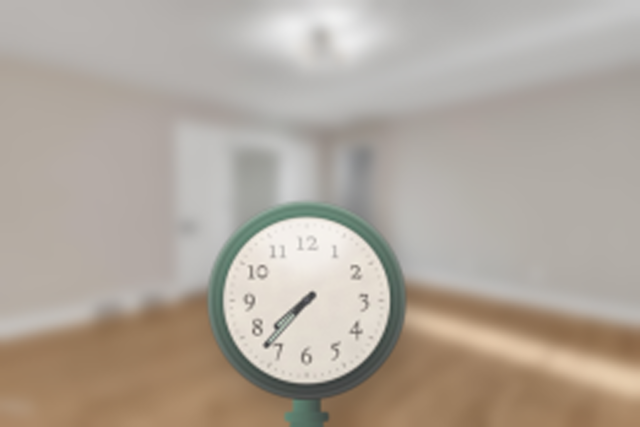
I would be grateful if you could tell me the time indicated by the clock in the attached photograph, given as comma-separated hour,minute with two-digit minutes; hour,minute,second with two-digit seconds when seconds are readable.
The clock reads 7,37
